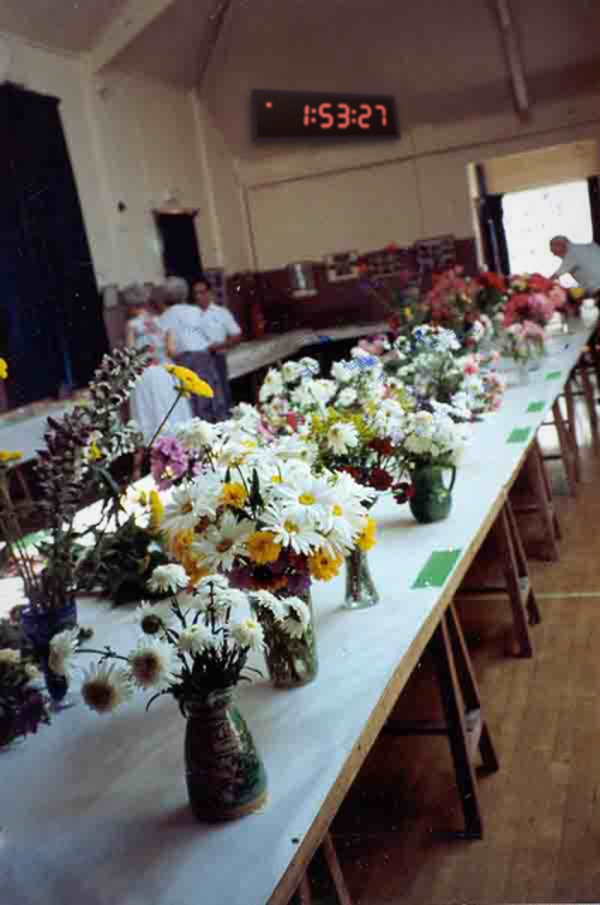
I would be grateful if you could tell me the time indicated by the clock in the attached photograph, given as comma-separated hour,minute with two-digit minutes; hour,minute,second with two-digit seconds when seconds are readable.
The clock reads 1,53,27
